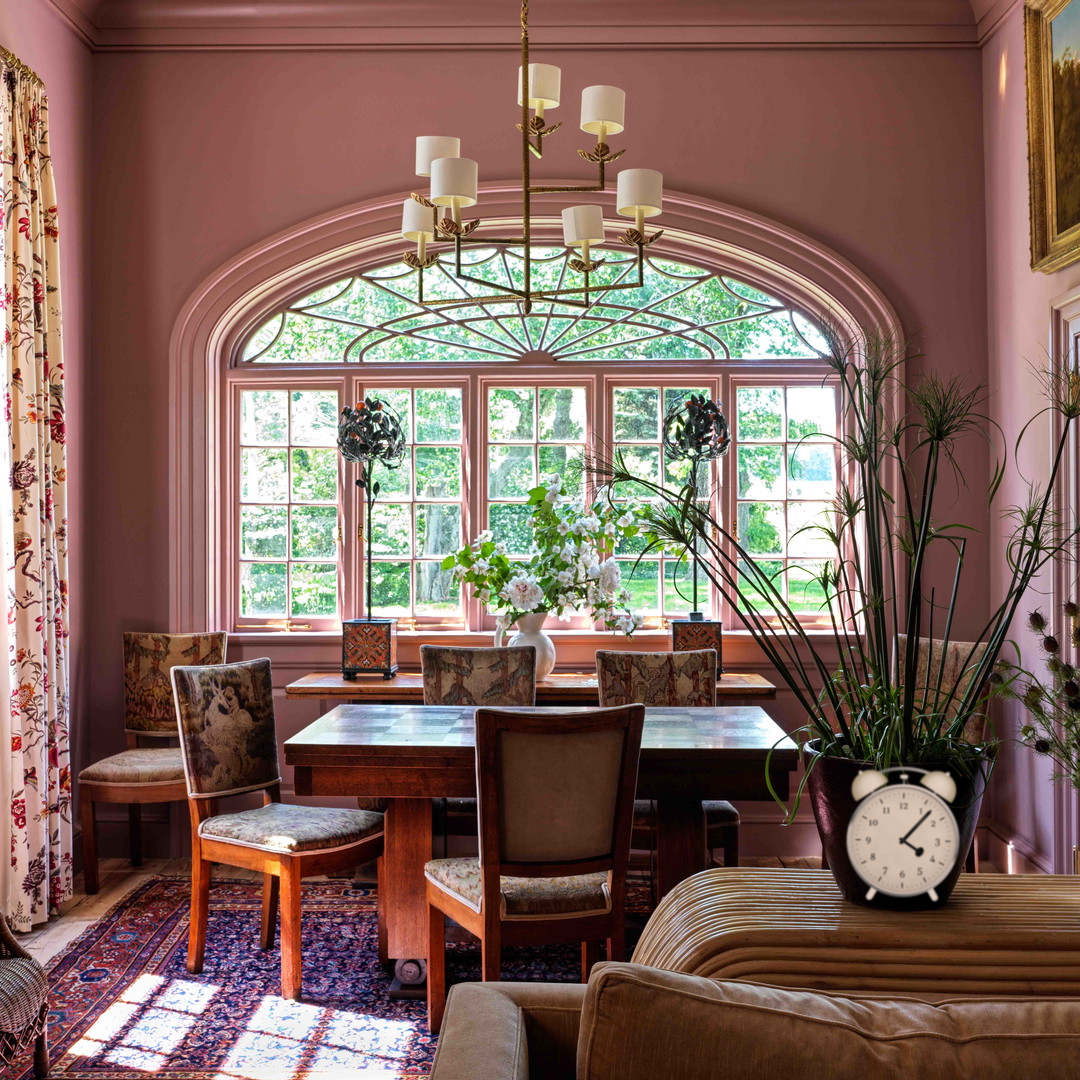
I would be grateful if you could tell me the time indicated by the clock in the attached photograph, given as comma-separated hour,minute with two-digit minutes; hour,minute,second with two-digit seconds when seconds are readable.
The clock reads 4,07
